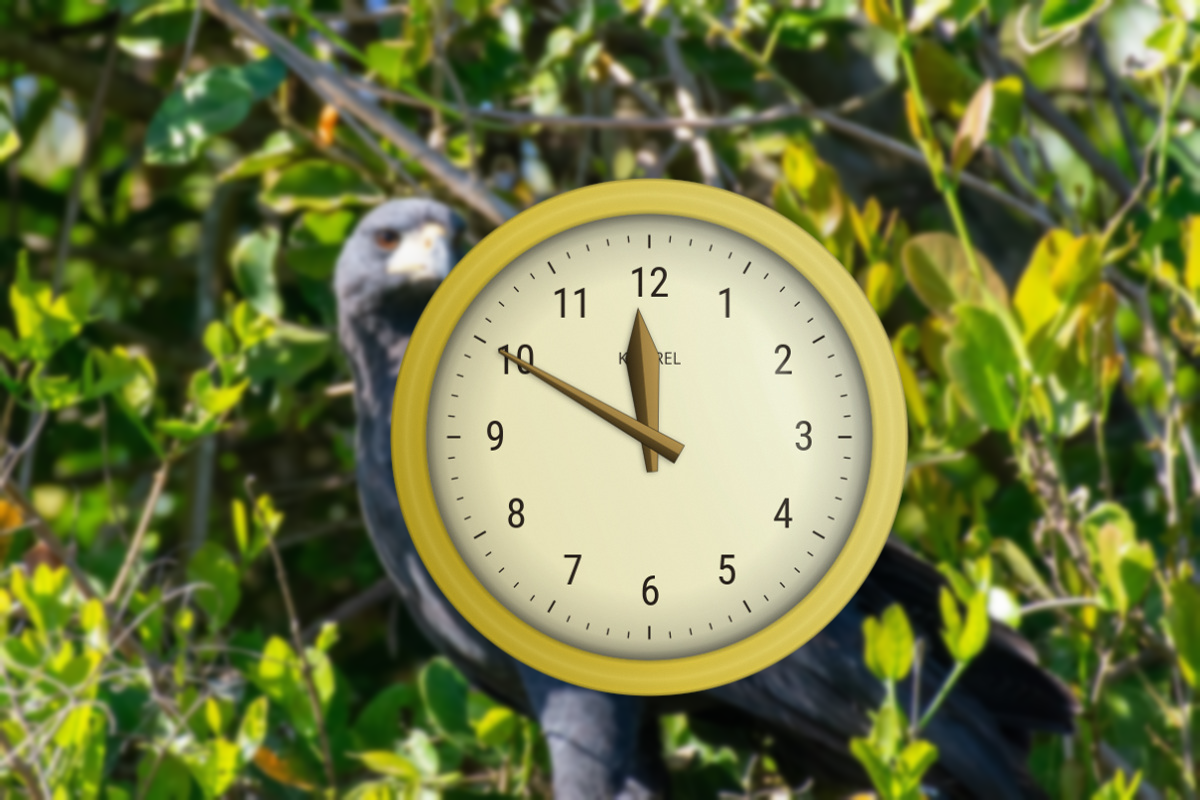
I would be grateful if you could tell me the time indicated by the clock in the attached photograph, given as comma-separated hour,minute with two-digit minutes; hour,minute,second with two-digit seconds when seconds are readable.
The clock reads 11,50
